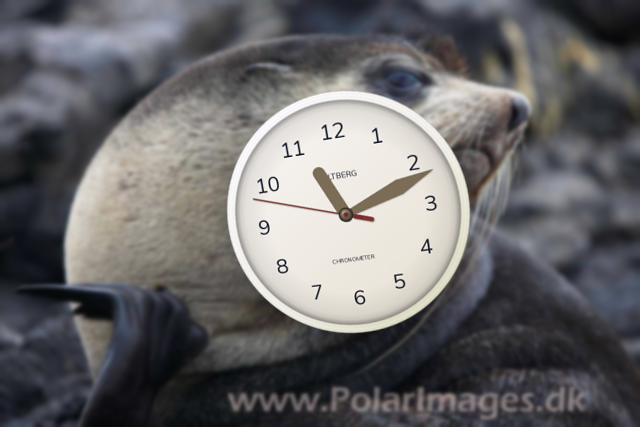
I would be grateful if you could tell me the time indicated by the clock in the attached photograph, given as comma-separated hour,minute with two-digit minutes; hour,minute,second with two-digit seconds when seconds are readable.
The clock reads 11,11,48
